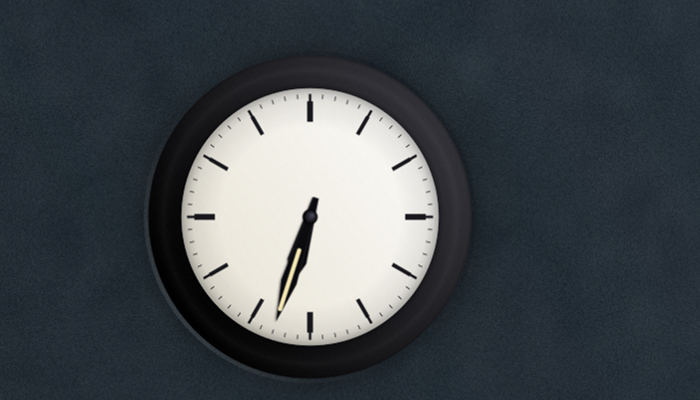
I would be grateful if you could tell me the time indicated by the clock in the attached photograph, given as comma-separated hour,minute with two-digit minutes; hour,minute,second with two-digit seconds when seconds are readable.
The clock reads 6,33
